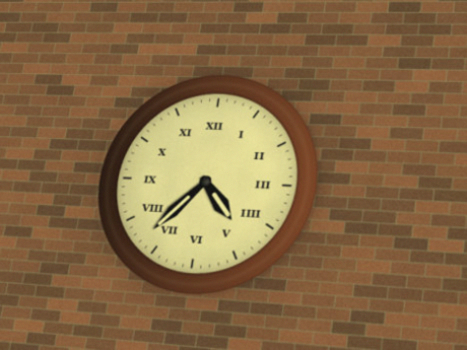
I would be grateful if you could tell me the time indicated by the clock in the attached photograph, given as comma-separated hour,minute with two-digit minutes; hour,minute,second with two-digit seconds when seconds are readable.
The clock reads 4,37
